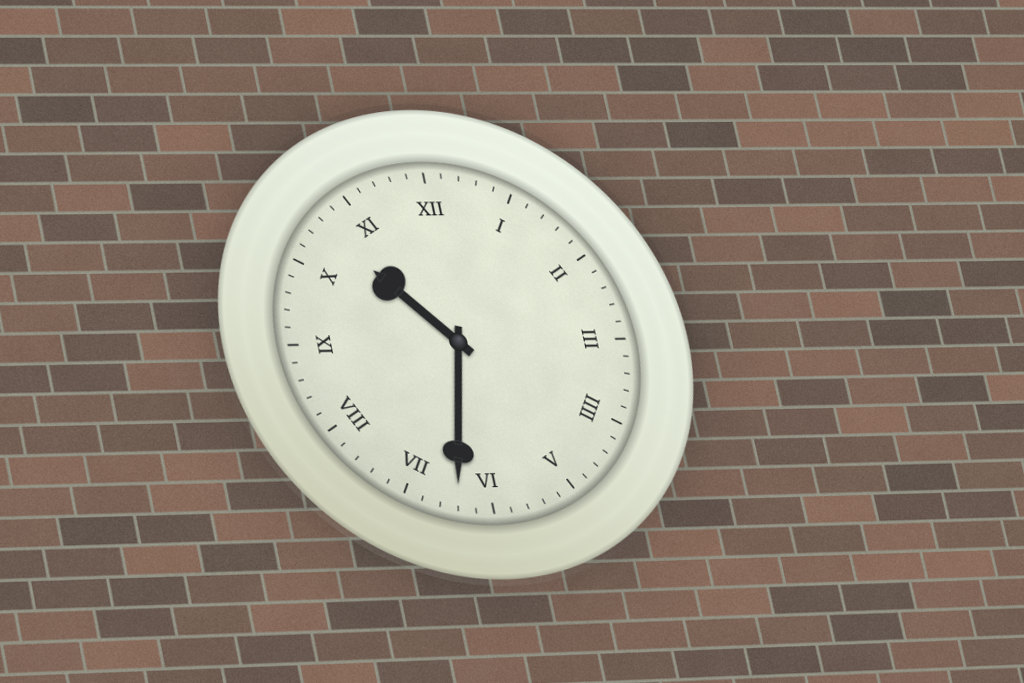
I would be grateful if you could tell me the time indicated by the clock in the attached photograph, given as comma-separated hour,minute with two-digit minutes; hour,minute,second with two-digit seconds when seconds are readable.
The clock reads 10,32
